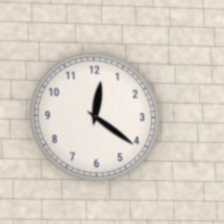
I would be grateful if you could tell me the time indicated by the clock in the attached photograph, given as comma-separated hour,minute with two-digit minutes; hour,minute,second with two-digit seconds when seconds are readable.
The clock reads 12,21
